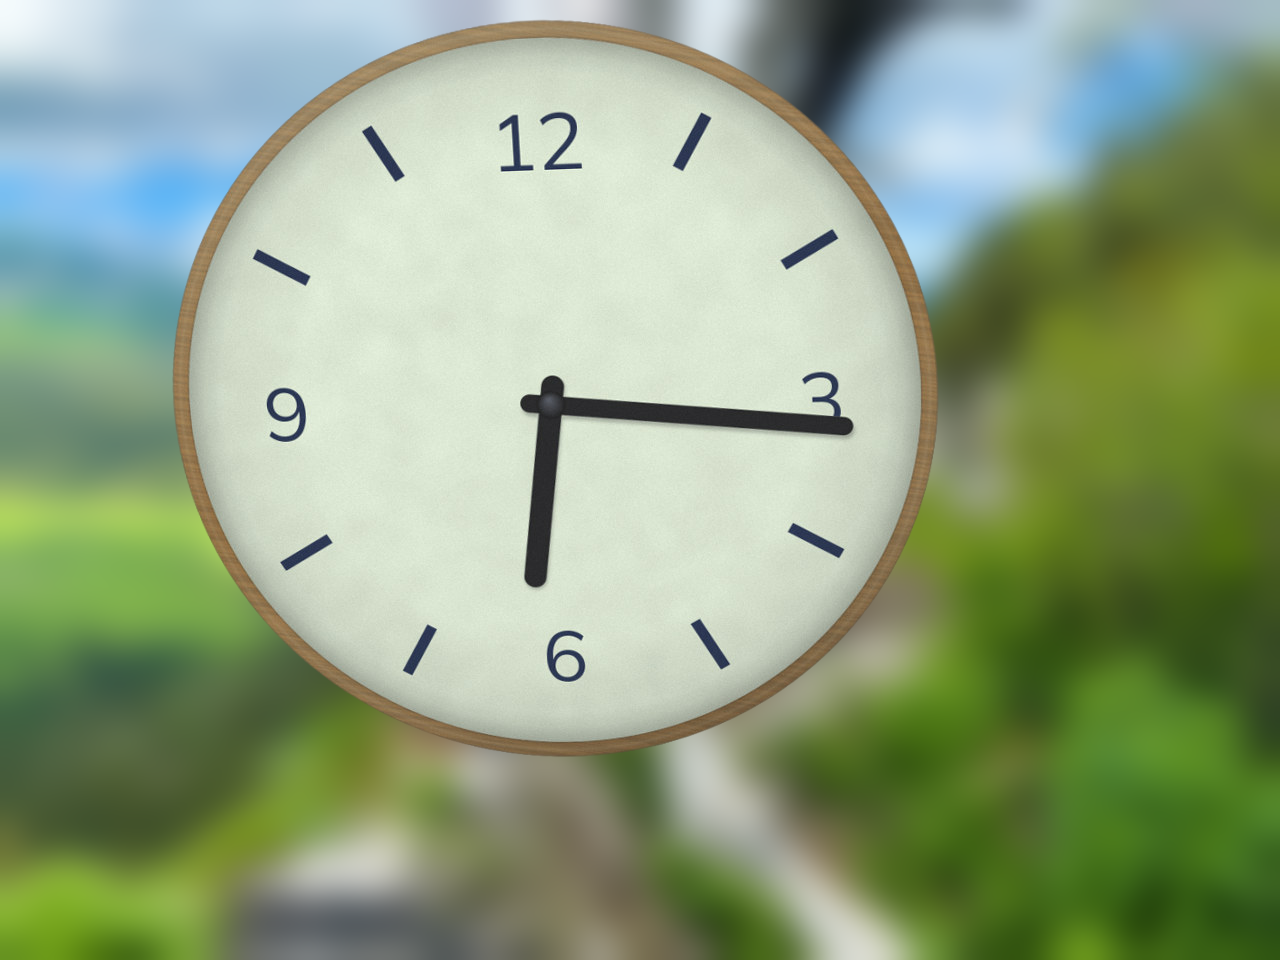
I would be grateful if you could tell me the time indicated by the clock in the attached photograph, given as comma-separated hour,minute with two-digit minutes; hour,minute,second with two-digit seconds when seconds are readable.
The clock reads 6,16
